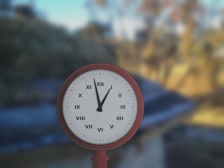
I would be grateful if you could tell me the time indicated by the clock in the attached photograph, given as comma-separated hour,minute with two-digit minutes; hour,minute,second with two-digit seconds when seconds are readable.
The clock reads 12,58
